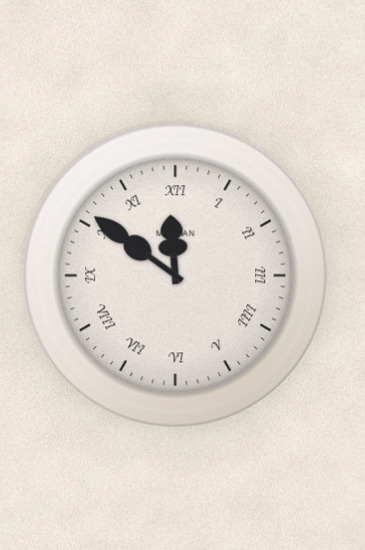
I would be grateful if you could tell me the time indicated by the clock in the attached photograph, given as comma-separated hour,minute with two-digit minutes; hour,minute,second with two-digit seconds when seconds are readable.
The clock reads 11,51
